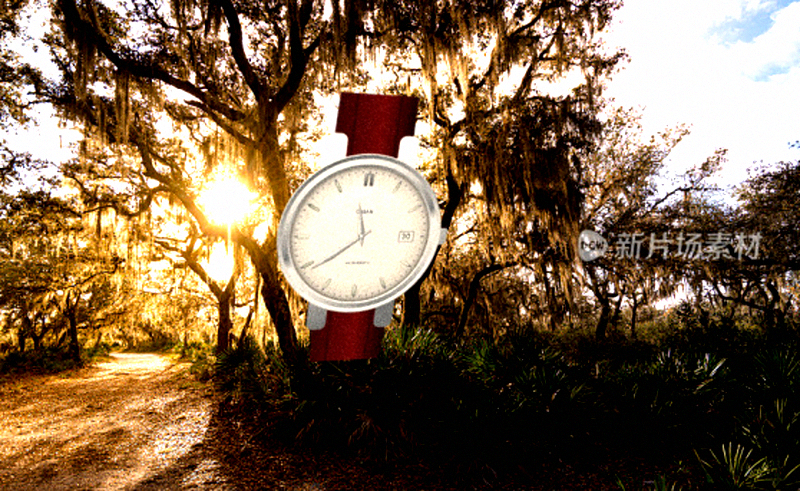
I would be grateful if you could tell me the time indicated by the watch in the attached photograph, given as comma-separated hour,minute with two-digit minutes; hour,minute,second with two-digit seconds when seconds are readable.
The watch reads 11,39
